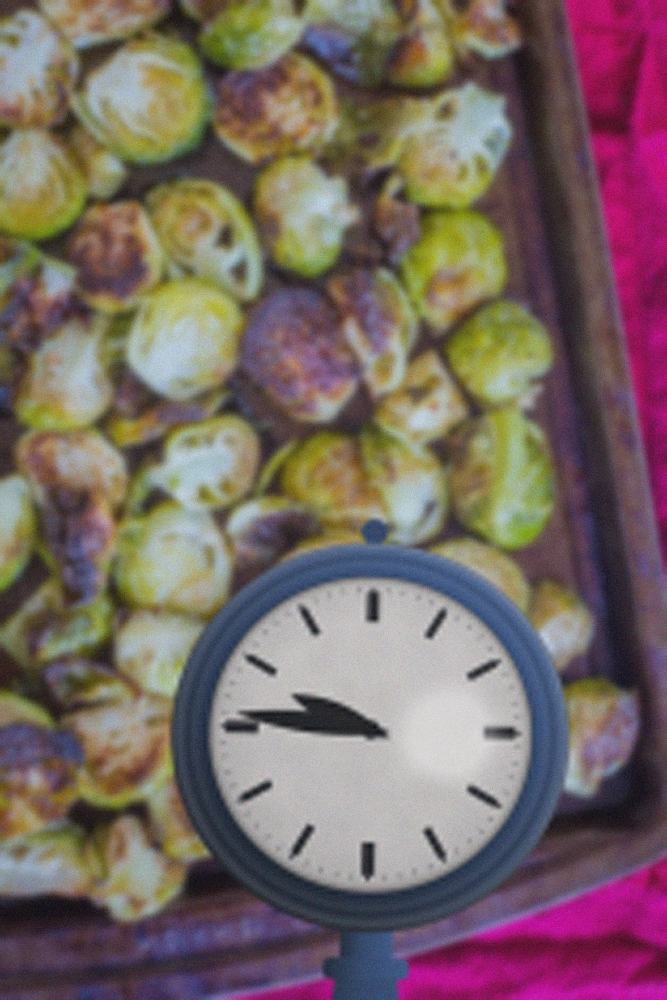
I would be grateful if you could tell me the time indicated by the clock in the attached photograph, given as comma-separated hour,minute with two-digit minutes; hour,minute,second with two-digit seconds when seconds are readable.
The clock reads 9,46
